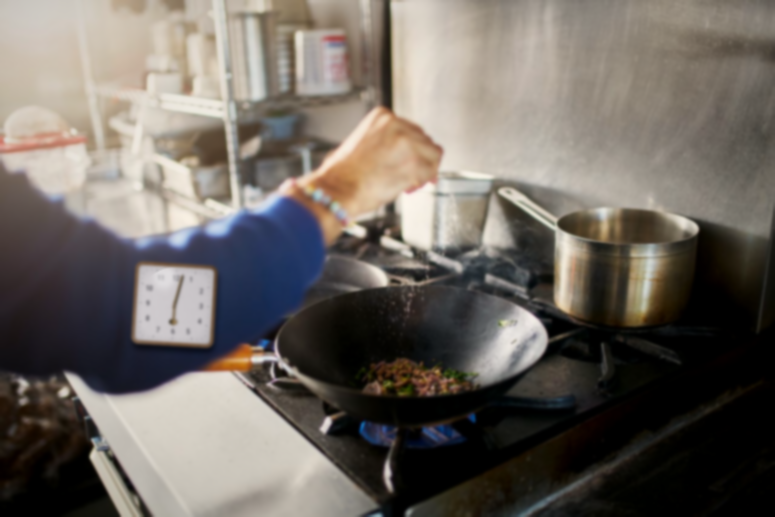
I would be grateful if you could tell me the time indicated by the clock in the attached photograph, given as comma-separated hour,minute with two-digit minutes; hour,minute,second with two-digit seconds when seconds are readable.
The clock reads 6,02
